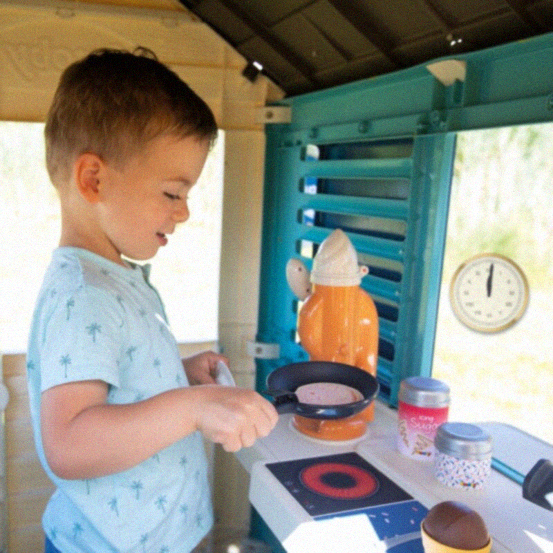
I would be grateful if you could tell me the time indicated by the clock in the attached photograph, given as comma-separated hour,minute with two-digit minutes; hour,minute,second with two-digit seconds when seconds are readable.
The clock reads 12,01
